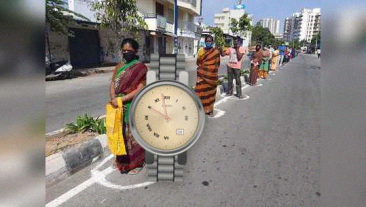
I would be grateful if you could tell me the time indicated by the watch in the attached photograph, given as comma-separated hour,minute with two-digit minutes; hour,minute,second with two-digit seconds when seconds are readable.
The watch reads 9,58
